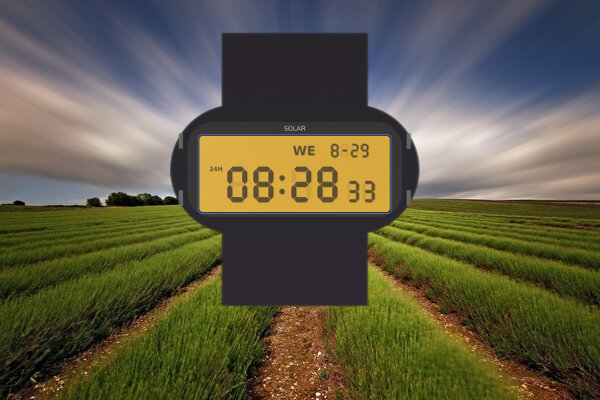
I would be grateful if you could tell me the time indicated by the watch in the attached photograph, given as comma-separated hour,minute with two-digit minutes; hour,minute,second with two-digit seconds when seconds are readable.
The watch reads 8,28,33
